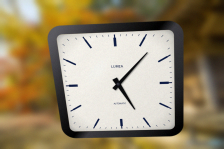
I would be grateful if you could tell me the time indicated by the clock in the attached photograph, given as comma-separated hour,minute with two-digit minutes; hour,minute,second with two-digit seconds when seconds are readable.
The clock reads 5,07
